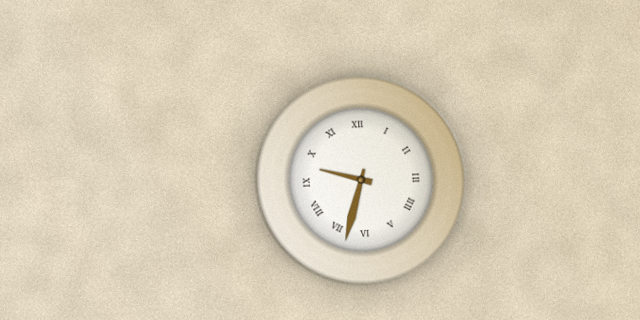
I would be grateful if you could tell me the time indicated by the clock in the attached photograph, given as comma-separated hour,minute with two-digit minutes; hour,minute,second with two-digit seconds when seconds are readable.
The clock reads 9,33
